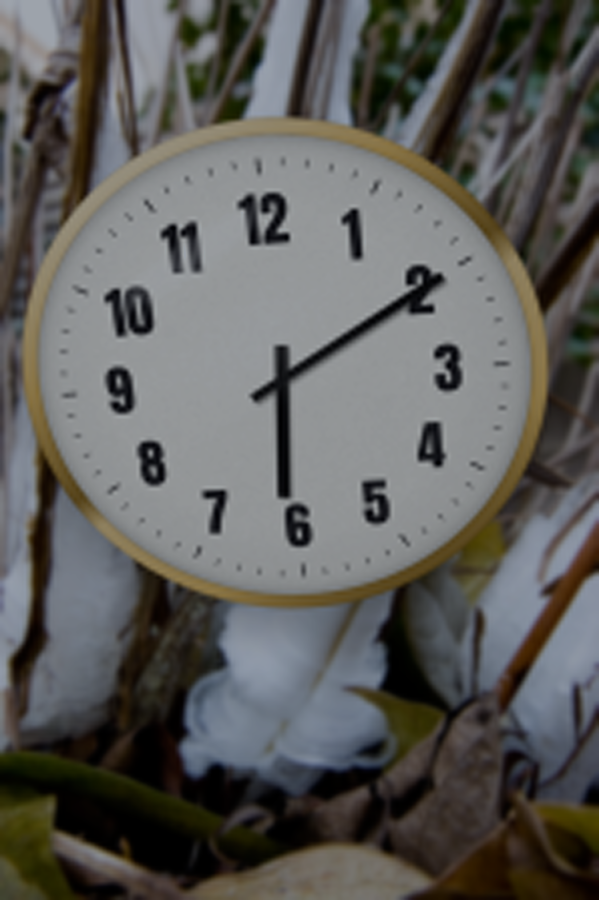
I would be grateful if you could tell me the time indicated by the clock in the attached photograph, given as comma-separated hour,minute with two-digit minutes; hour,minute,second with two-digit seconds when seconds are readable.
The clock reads 6,10
